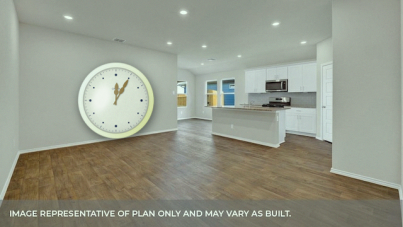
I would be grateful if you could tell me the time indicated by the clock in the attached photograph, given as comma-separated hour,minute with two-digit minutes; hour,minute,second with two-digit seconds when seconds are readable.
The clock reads 12,05
